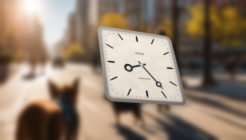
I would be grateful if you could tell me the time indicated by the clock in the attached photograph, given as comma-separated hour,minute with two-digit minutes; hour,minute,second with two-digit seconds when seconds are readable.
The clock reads 8,24
